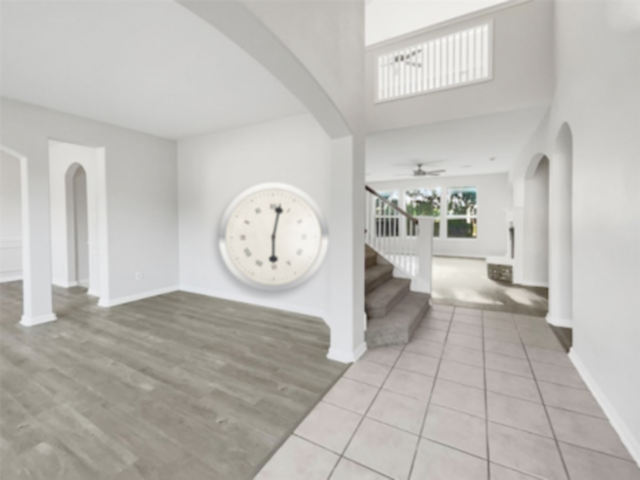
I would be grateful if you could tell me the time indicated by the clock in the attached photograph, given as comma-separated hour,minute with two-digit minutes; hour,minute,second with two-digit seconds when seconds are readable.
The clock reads 6,02
